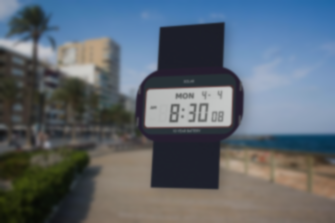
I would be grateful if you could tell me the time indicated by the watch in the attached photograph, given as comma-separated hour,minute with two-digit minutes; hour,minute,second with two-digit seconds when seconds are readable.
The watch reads 8,30
